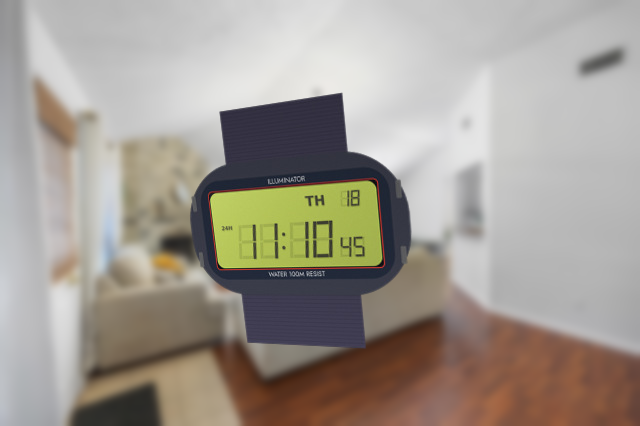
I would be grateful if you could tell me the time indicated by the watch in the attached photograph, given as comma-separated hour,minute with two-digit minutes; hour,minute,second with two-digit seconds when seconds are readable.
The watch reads 11,10,45
